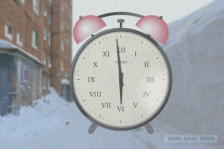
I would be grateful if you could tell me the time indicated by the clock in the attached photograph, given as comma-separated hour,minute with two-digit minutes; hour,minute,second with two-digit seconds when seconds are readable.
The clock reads 5,59
